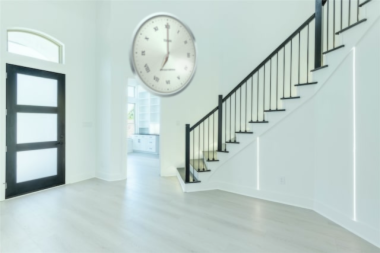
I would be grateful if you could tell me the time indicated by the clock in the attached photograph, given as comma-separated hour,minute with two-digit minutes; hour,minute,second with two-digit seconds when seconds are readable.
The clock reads 7,00
